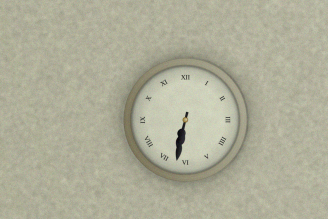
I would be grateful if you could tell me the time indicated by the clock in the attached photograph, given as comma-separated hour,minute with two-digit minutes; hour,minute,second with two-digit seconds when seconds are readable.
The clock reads 6,32
